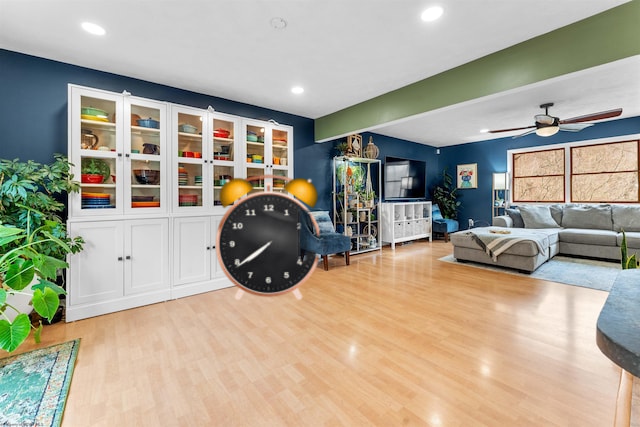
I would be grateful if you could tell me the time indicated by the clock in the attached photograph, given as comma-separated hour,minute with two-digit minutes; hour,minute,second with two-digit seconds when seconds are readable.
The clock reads 7,39
